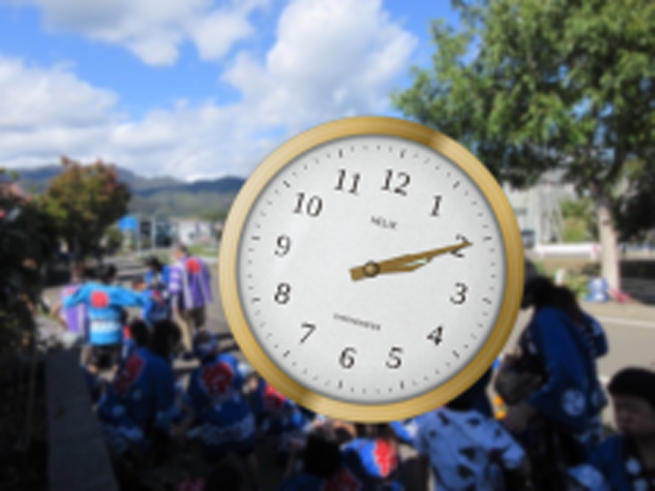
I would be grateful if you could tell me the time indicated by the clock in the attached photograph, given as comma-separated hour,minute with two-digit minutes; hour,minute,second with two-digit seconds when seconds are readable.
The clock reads 2,10
